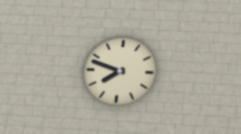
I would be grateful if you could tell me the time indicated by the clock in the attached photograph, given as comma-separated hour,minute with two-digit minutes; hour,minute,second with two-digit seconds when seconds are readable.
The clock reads 7,48
